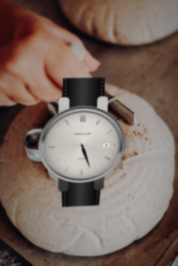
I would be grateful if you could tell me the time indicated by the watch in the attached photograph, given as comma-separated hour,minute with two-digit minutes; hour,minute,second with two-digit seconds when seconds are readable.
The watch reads 5,27
